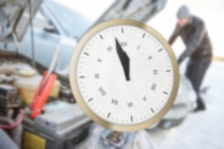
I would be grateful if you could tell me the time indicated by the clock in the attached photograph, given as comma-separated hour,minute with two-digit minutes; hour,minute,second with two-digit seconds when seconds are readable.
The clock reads 11,58
